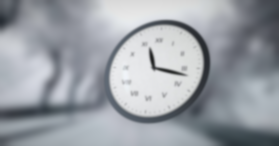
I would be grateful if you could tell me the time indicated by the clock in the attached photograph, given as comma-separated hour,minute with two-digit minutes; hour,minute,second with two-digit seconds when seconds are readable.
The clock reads 11,17
